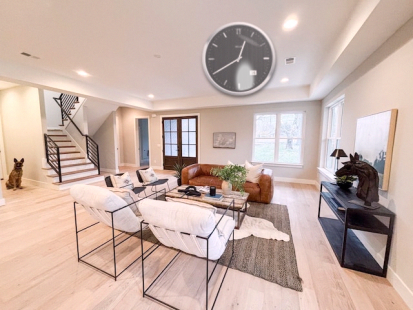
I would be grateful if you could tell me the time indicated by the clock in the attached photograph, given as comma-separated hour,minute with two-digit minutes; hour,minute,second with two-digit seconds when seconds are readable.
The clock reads 12,40
